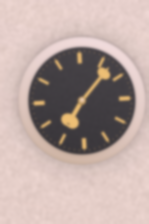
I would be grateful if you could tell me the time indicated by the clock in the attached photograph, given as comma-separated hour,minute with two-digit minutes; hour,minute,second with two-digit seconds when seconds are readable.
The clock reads 7,07
